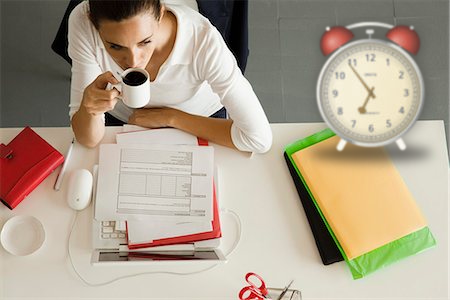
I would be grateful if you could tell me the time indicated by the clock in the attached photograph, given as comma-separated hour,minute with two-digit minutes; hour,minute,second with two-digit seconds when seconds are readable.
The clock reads 6,54
